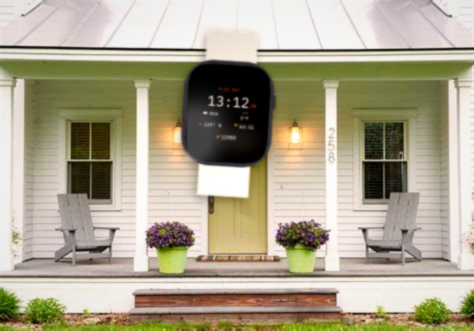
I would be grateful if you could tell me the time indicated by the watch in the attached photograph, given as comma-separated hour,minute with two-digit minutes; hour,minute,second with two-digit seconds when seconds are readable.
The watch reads 13,12
